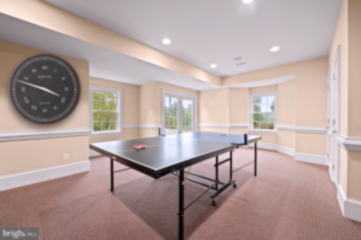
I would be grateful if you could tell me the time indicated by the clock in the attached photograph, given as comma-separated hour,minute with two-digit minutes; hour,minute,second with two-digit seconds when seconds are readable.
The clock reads 3,48
